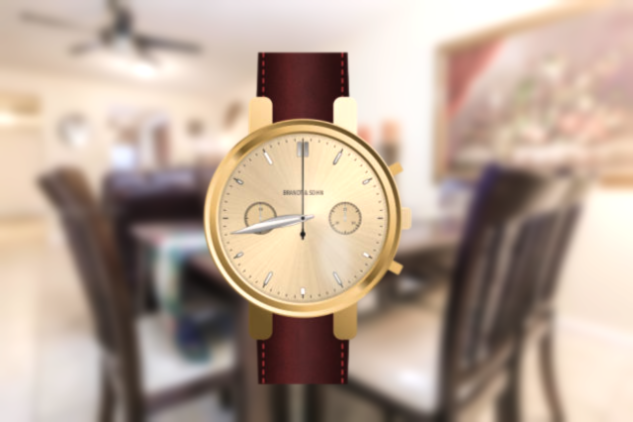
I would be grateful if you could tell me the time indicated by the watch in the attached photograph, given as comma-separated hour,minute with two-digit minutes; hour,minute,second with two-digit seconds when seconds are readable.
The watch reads 8,43
